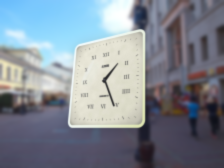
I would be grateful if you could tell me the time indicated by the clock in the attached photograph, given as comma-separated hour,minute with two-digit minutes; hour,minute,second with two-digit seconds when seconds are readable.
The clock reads 1,26
